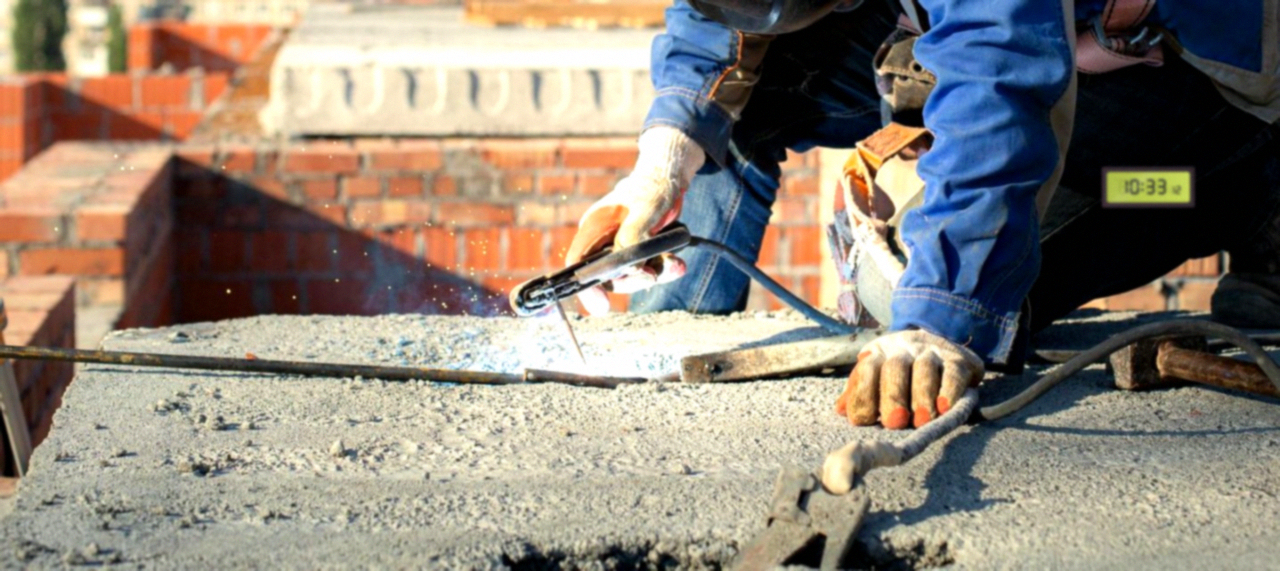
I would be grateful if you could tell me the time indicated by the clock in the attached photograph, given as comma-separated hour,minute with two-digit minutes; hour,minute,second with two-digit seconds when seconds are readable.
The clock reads 10,33
